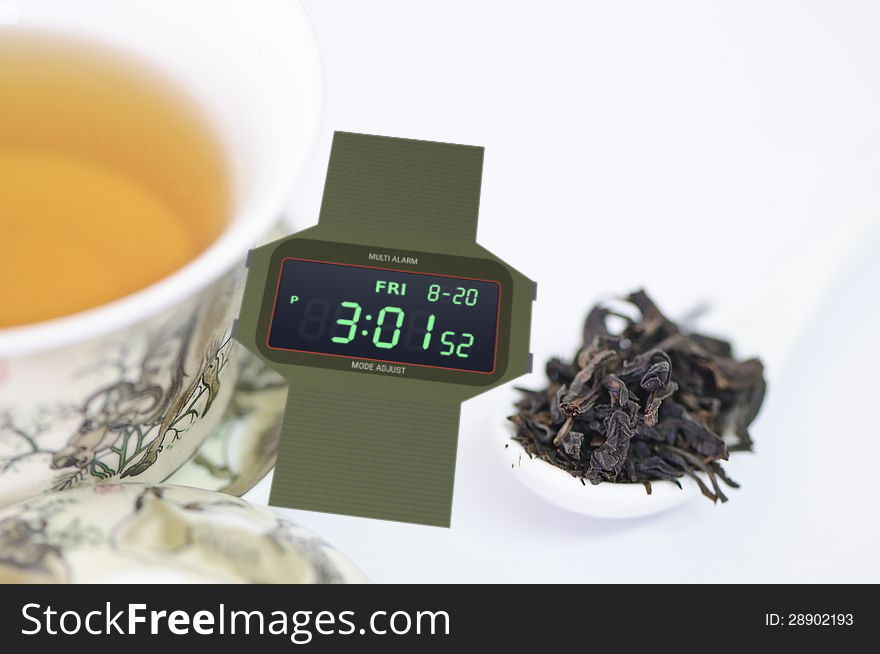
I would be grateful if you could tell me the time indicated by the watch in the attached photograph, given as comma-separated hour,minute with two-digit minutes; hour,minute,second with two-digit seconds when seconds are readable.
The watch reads 3,01,52
